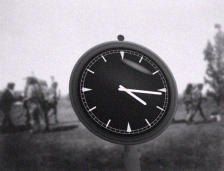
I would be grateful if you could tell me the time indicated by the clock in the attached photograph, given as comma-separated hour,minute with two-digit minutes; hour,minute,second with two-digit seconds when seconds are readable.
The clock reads 4,16
